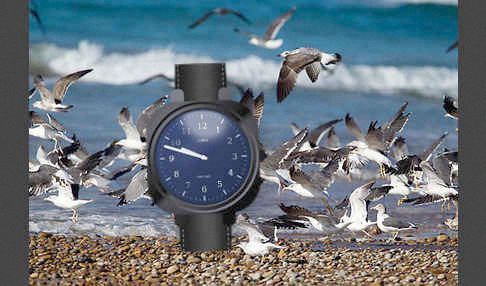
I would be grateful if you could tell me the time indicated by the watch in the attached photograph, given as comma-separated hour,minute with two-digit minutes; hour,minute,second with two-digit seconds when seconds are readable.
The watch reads 9,48
